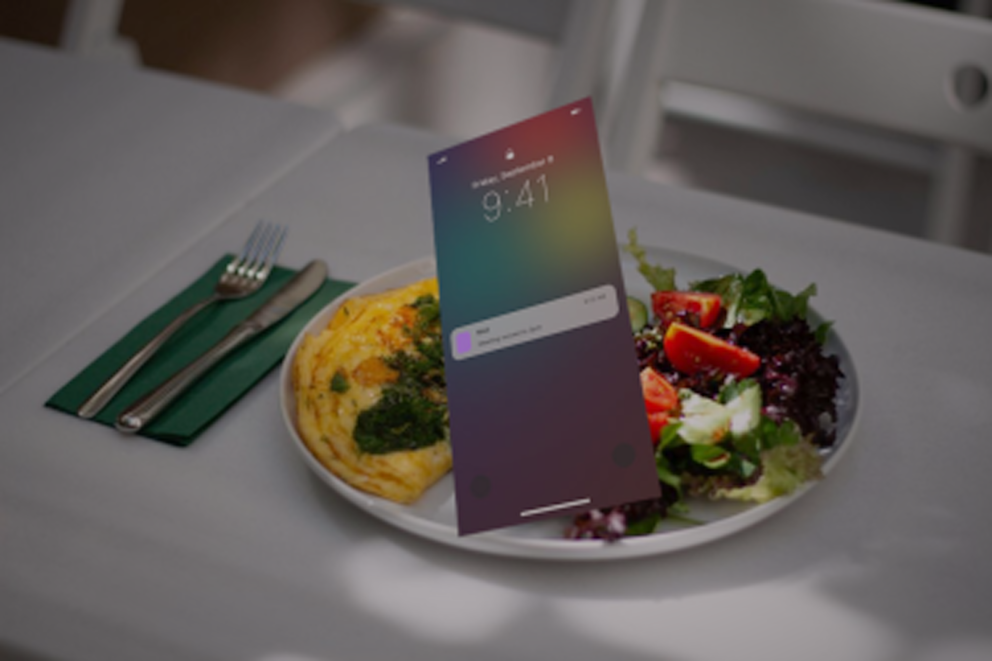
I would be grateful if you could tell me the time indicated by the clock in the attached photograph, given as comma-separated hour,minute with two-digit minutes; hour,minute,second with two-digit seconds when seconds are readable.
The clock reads 9,41
